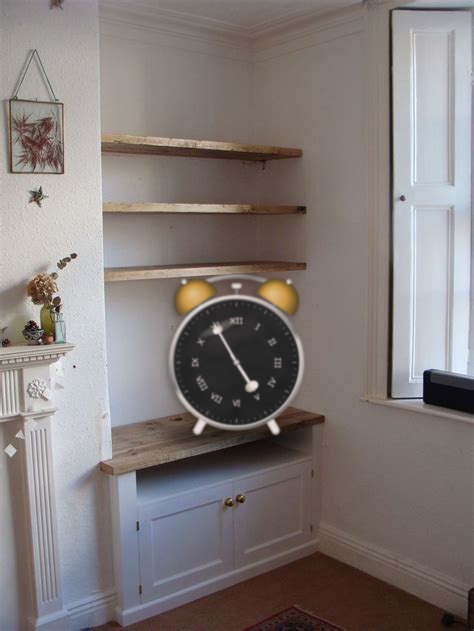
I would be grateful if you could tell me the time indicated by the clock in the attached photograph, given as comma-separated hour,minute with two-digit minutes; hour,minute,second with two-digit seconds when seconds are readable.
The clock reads 4,55
